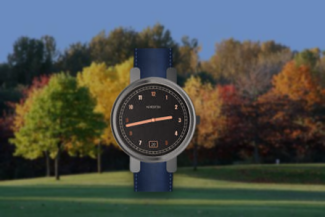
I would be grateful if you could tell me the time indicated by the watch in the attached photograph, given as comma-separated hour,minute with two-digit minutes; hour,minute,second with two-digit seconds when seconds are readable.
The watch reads 2,43
